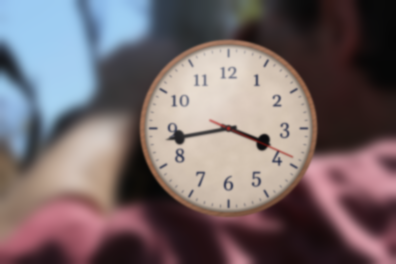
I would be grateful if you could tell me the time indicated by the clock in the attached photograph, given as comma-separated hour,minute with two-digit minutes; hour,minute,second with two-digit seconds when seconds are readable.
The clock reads 3,43,19
